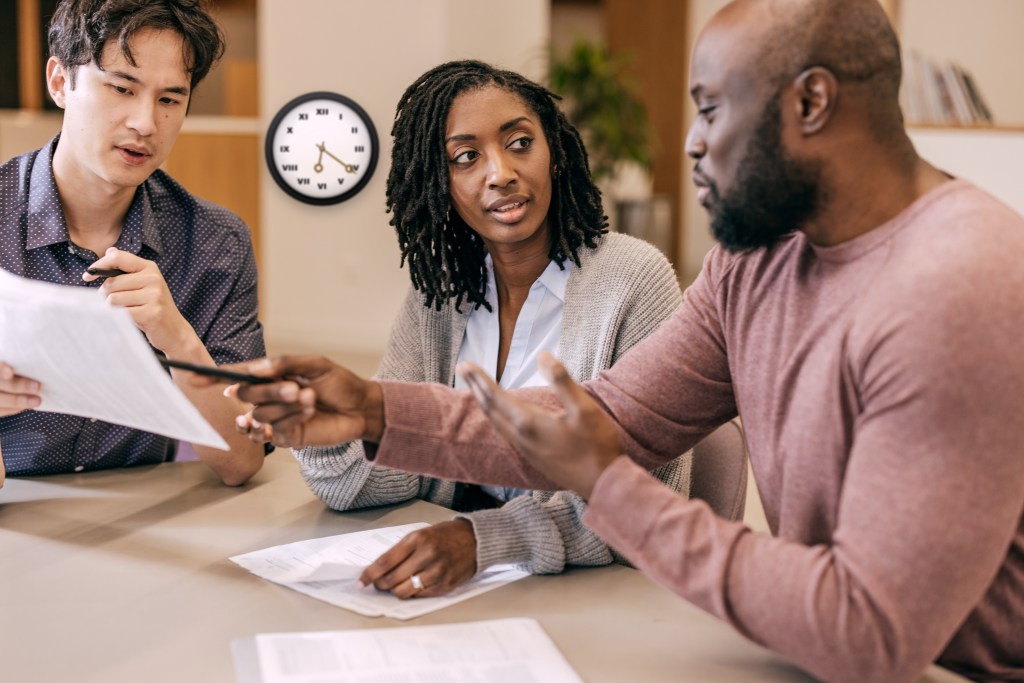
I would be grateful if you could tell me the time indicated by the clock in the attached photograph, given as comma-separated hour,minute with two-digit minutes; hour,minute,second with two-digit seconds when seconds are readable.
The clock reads 6,21
